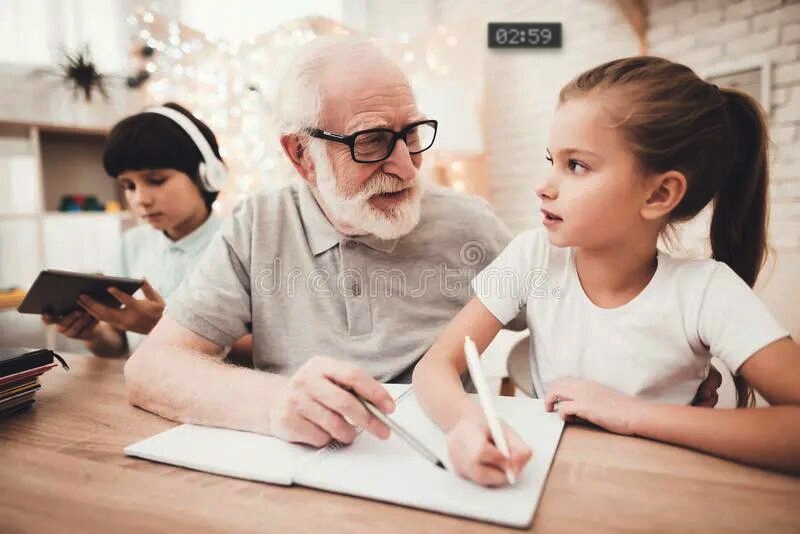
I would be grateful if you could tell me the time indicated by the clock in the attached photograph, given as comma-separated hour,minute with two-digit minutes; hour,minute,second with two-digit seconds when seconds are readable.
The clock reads 2,59
